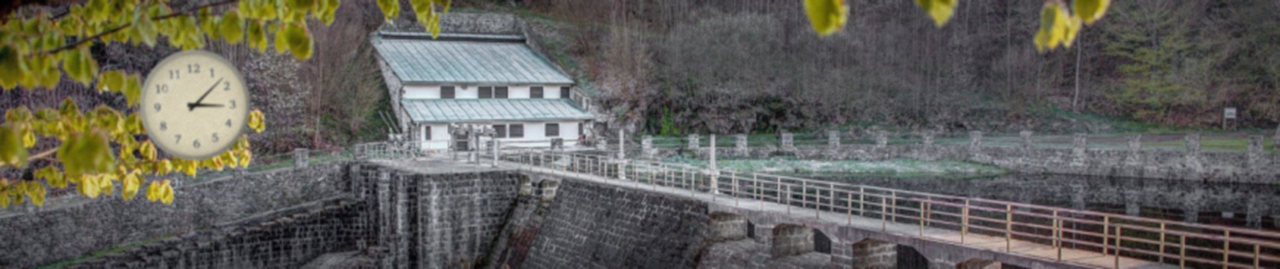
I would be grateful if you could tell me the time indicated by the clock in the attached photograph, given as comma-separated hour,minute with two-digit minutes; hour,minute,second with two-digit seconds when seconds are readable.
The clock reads 3,08
